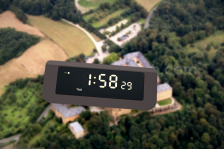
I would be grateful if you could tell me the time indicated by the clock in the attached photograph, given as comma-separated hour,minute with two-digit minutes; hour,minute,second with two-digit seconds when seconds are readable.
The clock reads 1,58,29
